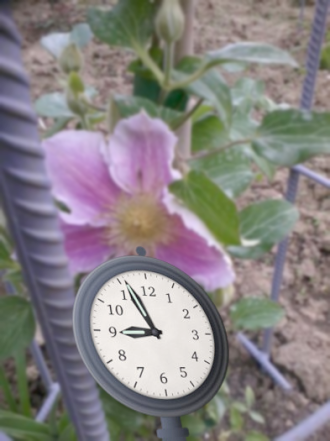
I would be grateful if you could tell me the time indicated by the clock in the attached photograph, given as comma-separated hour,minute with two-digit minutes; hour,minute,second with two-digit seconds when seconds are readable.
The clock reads 8,56
